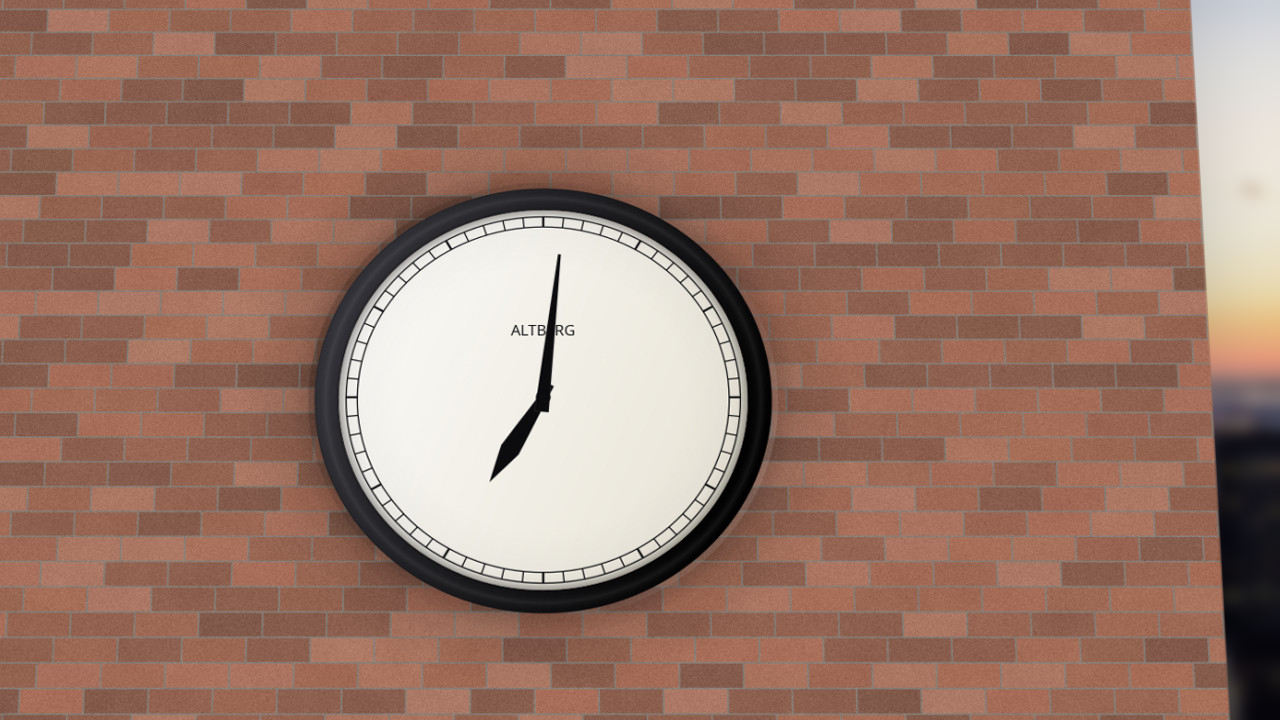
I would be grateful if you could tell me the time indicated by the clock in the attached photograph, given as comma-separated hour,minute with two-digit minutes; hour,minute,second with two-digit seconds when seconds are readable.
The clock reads 7,01
